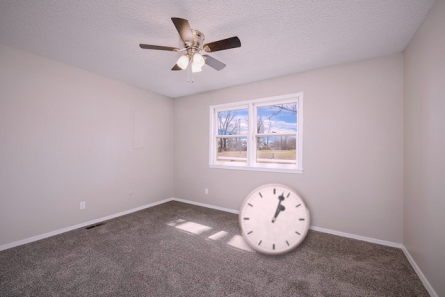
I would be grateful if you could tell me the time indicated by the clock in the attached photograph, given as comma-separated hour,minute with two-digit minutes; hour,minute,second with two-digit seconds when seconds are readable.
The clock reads 1,03
